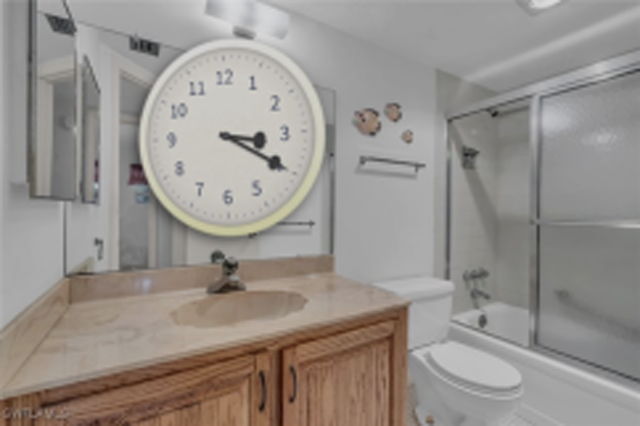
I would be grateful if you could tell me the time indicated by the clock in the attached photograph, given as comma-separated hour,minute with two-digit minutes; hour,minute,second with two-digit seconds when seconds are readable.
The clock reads 3,20
